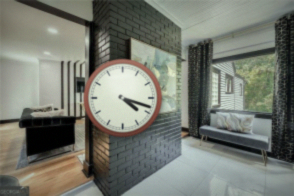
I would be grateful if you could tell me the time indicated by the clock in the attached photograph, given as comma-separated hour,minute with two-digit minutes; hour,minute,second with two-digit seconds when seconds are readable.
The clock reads 4,18
